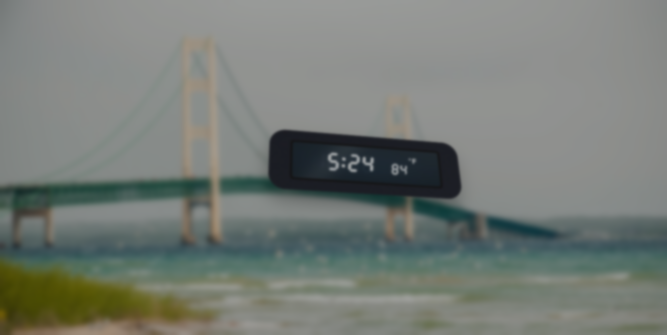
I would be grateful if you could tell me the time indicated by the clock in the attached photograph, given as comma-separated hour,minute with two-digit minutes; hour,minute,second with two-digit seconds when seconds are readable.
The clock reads 5,24
